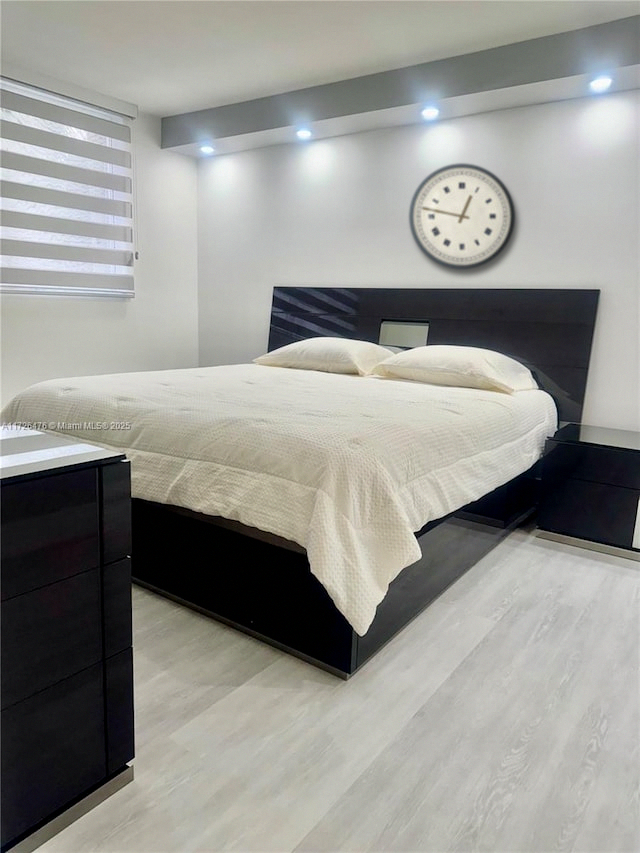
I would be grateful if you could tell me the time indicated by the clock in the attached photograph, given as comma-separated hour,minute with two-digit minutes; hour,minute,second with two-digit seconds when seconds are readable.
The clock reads 12,47
